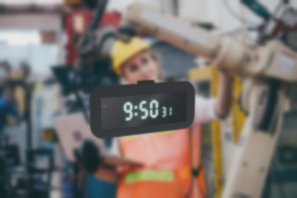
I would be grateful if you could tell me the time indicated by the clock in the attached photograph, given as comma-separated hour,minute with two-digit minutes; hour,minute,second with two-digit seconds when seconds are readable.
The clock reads 9,50
